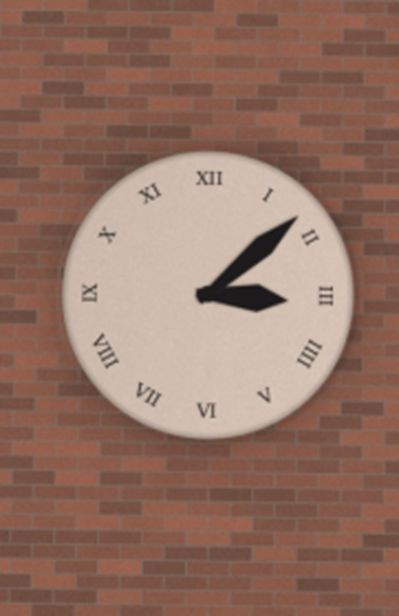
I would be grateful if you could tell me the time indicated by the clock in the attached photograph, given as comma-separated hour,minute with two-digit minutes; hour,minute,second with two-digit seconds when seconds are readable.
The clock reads 3,08
